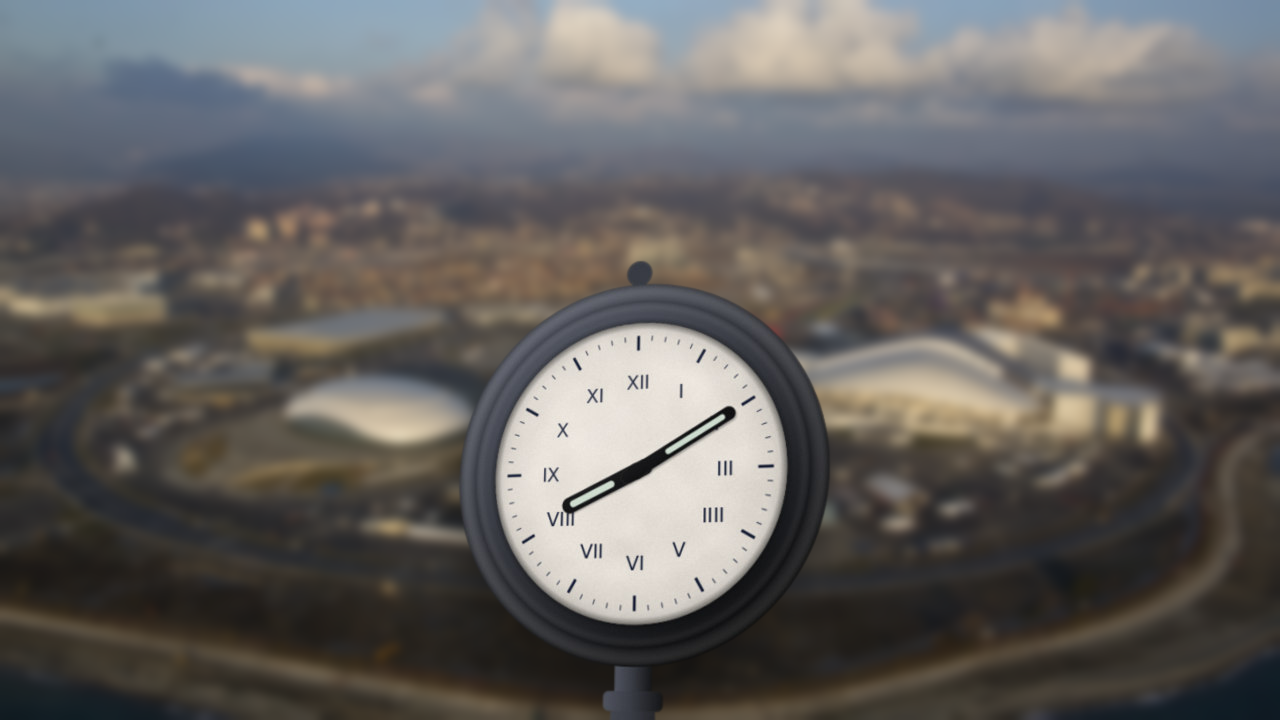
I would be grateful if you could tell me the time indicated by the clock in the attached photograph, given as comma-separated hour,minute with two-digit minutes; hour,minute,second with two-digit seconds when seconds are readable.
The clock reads 8,10
